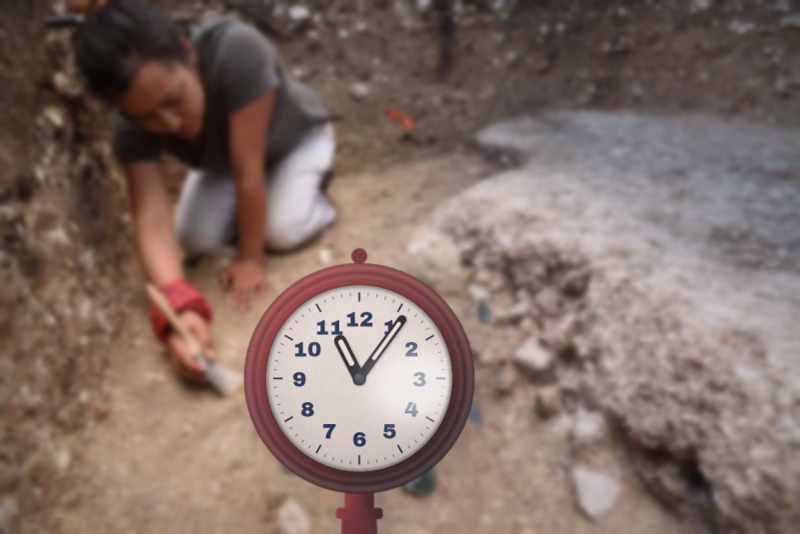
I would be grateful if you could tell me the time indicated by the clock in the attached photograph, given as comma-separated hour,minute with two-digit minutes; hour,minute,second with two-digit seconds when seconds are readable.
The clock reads 11,06
